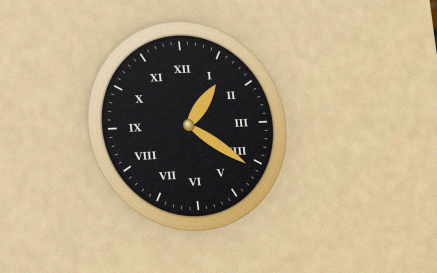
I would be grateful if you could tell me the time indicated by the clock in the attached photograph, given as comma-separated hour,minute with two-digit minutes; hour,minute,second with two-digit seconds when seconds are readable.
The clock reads 1,21
